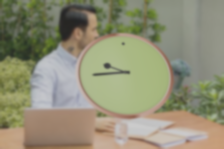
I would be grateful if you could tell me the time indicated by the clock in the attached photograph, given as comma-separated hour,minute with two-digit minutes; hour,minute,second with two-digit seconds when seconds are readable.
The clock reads 9,44
